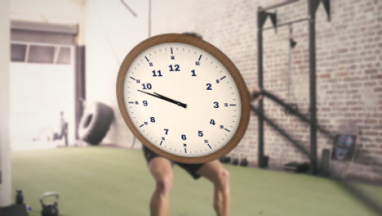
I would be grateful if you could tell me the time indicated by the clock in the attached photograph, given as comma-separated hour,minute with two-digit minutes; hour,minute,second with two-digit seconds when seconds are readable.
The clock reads 9,48
